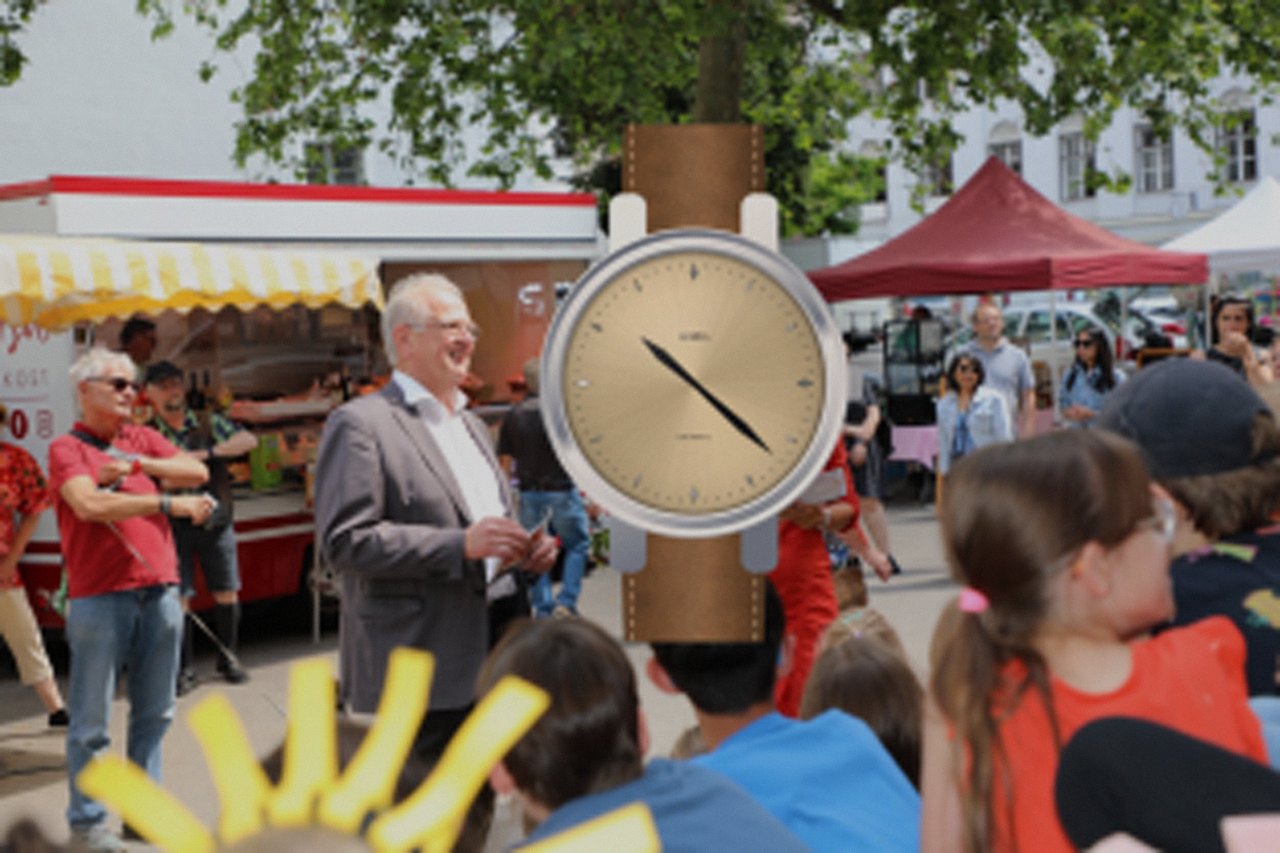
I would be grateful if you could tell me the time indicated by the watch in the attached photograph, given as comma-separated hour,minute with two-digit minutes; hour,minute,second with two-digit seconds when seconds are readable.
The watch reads 10,22
